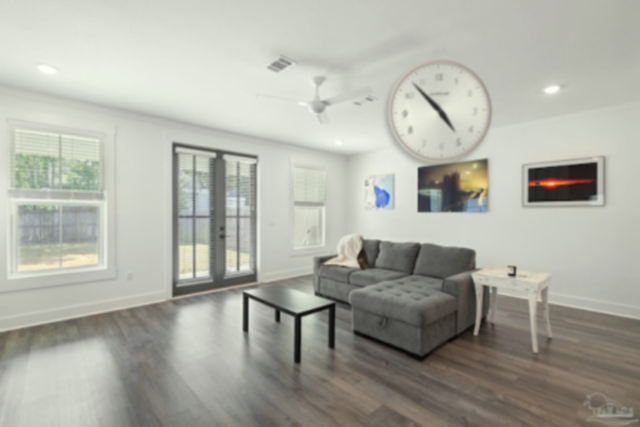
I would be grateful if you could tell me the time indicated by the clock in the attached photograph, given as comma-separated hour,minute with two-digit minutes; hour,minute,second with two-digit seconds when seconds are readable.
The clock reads 4,53
